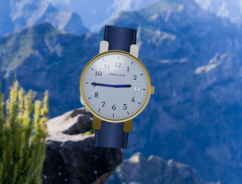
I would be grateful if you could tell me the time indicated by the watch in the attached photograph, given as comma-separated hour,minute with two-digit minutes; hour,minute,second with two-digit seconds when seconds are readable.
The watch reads 2,45
